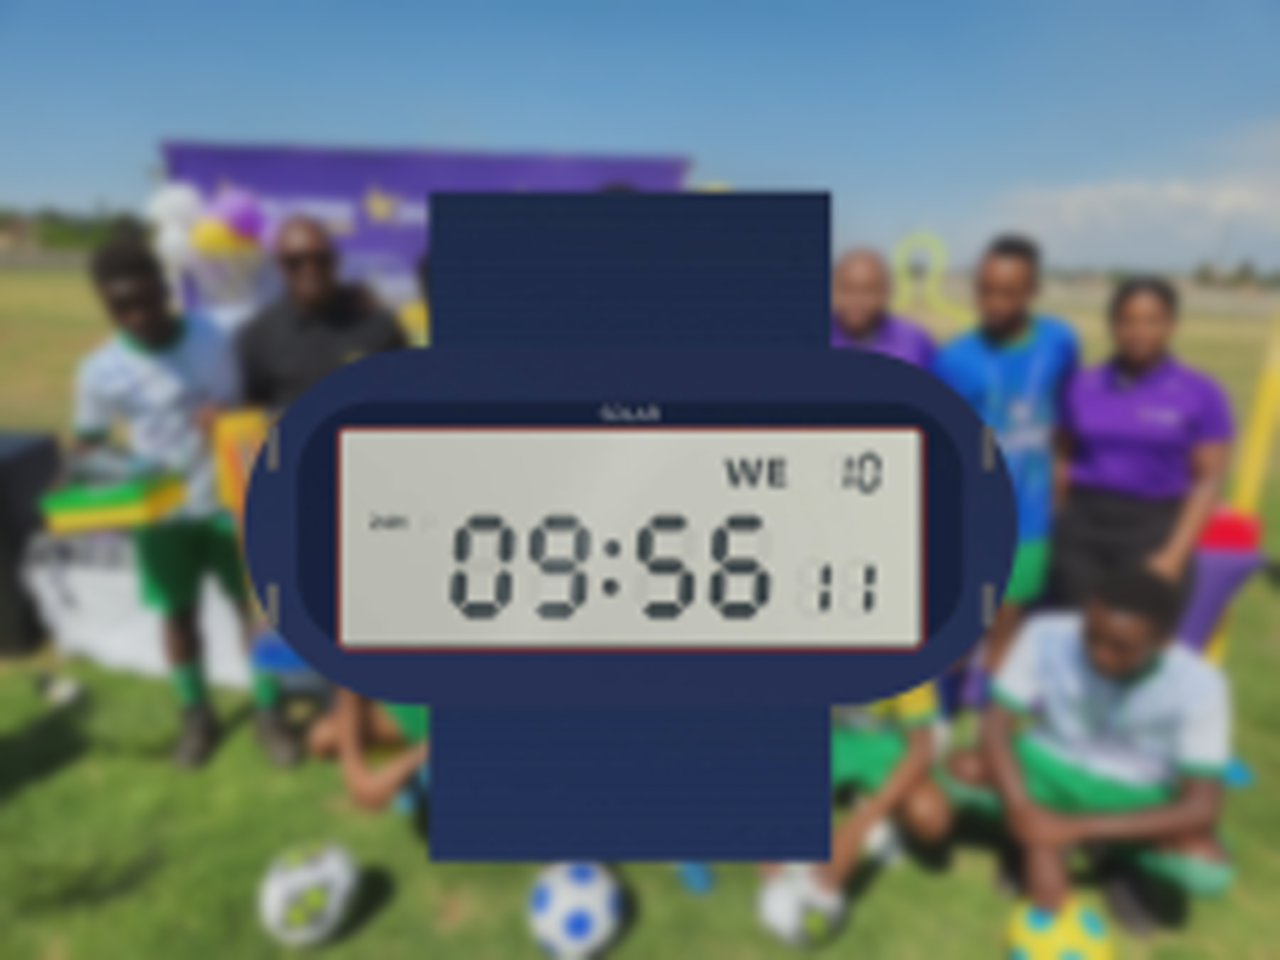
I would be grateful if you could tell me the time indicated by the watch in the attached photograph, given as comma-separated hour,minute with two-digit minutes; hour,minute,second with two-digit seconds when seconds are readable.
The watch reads 9,56,11
